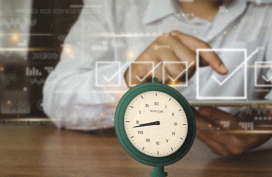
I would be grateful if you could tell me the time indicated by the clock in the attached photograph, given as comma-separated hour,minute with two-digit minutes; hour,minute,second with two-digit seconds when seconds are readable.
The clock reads 8,43
